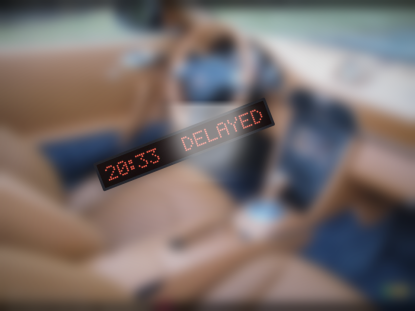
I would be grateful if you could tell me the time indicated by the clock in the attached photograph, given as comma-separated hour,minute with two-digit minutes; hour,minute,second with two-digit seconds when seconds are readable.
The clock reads 20,33
